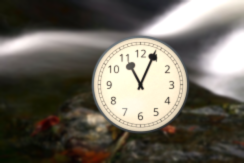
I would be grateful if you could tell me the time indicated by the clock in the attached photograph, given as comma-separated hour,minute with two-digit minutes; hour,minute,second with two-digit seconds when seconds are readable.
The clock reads 11,04
